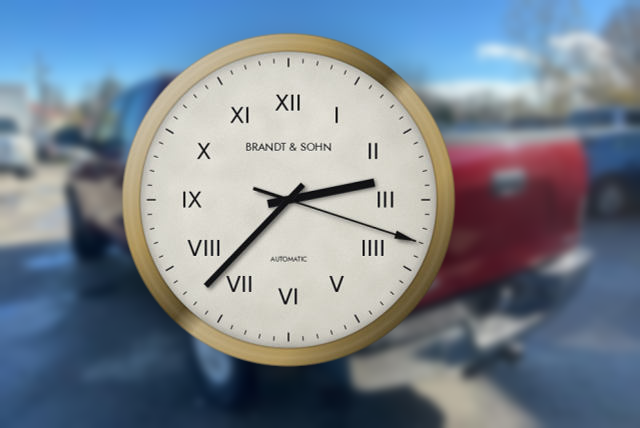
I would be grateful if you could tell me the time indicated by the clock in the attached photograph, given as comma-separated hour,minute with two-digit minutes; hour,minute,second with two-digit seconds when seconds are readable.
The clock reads 2,37,18
